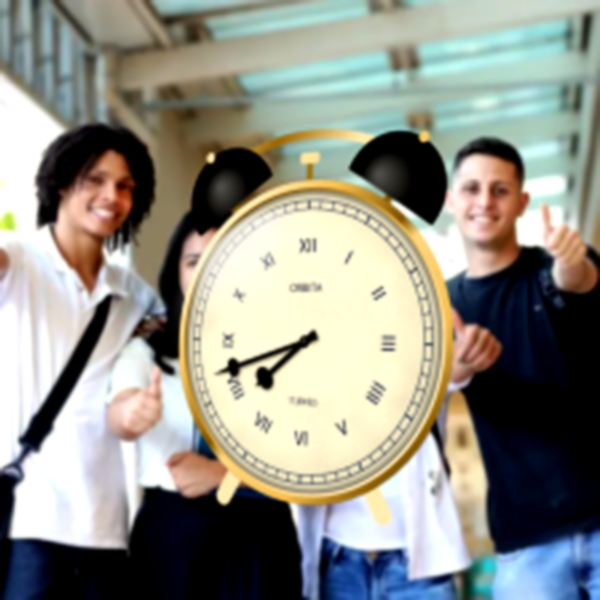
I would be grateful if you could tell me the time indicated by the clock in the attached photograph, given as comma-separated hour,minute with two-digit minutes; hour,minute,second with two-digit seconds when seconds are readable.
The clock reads 7,42
